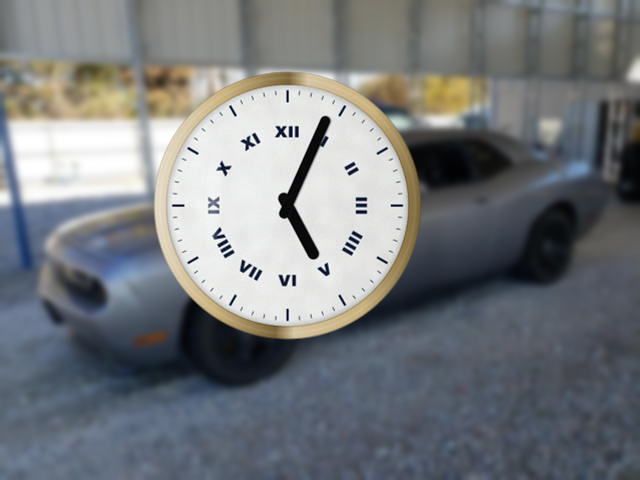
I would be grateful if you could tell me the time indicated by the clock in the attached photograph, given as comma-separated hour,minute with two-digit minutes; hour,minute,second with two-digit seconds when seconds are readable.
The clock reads 5,04
